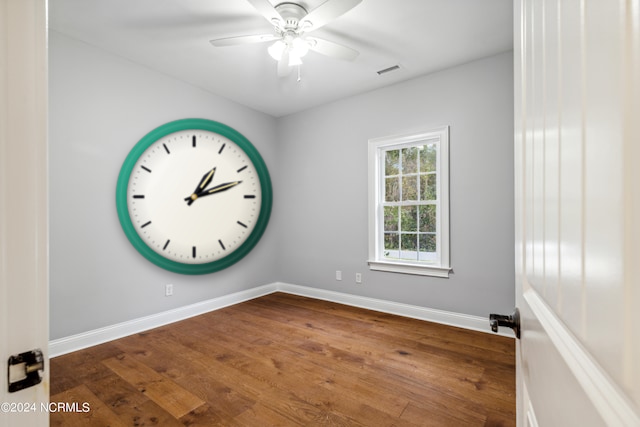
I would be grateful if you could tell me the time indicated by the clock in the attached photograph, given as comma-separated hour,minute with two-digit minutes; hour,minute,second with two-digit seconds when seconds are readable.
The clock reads 1,12
